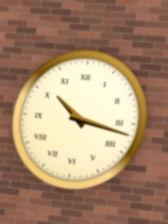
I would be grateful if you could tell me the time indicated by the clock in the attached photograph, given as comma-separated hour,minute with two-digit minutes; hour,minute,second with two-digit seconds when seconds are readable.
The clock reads 10,17
